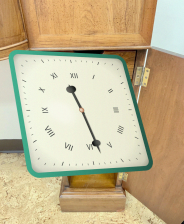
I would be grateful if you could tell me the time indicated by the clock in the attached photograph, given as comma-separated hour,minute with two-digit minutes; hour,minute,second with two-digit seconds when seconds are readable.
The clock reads 11,28
